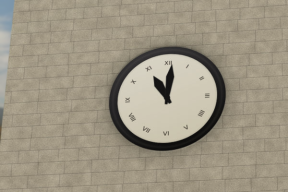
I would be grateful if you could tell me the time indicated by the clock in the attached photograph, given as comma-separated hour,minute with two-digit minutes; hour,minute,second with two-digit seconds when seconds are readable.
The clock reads 11,01
